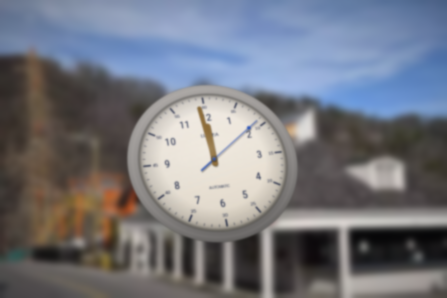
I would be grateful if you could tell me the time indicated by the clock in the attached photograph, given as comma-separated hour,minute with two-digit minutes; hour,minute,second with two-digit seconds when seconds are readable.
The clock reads 11,59,09
